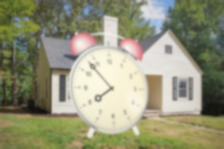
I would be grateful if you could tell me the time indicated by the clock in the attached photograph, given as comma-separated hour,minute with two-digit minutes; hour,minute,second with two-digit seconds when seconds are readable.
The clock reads 7,53
